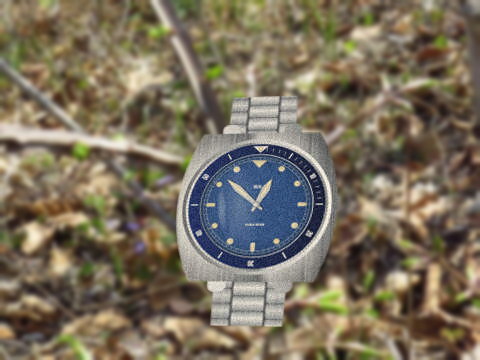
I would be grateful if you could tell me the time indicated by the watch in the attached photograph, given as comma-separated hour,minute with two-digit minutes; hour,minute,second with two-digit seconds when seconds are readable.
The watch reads 12,52
